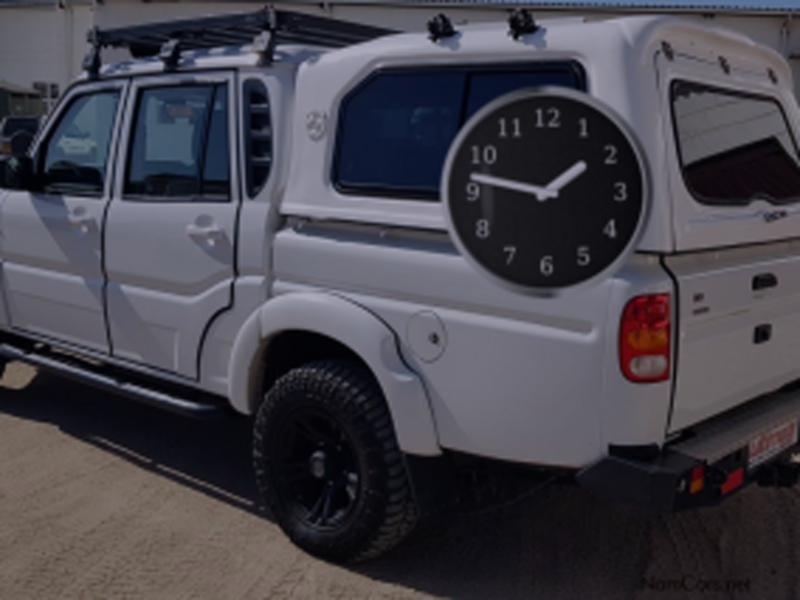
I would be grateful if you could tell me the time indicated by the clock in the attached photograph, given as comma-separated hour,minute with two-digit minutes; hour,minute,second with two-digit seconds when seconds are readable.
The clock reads 1,47
